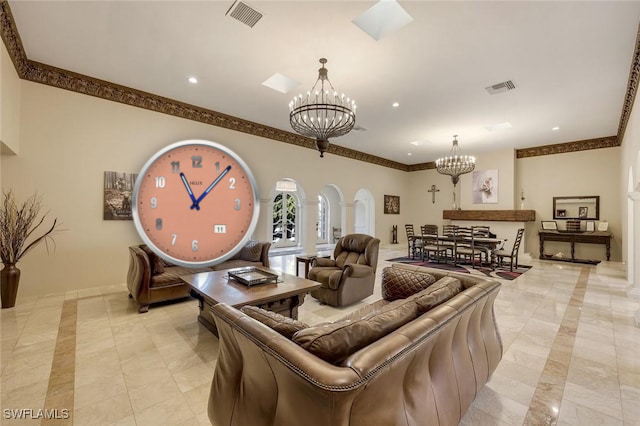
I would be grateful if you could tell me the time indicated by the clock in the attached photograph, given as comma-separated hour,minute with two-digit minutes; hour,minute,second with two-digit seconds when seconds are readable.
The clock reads 11,07
